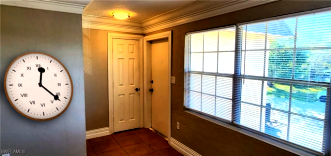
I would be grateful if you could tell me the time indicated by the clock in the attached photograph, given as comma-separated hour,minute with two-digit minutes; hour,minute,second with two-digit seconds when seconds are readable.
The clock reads 12,22
